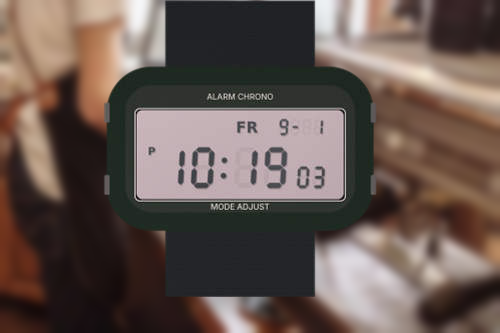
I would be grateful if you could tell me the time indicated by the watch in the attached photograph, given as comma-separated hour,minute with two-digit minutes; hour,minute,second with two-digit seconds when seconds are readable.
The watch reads 10,19,03
